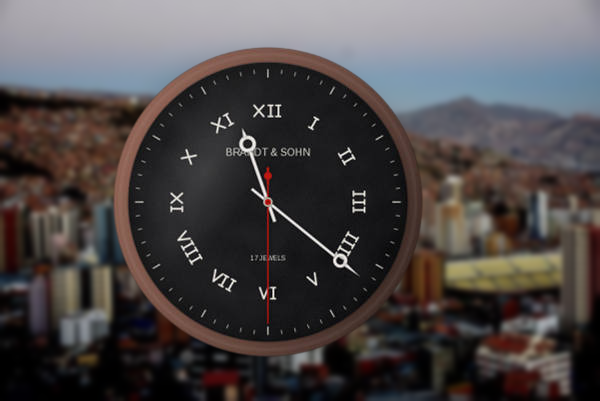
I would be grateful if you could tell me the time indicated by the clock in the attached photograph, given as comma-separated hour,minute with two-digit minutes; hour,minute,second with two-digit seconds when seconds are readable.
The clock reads 11,21,30
